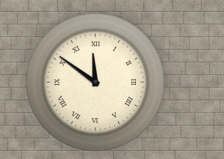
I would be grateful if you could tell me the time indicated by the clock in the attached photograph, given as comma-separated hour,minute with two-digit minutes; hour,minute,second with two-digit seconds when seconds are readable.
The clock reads 11,51
